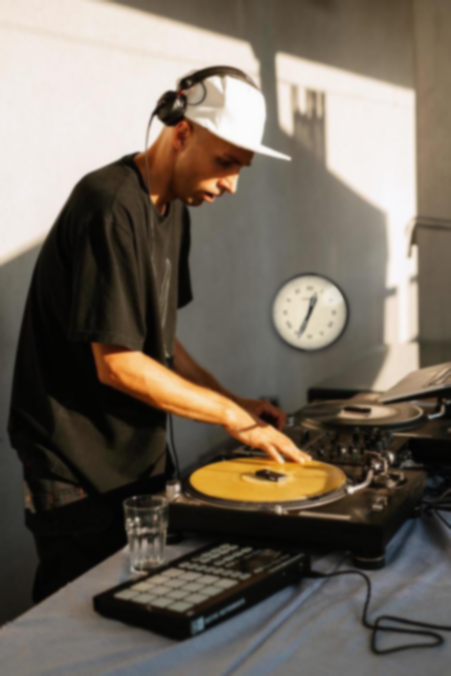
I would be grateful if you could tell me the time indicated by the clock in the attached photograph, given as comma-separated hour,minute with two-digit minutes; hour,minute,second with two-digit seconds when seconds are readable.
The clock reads 12,34
